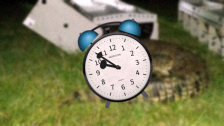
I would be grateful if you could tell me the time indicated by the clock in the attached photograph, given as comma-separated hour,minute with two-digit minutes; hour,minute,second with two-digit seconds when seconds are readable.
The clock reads 9,53
